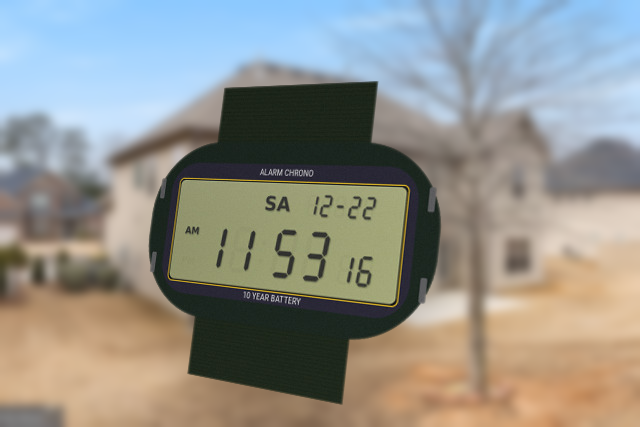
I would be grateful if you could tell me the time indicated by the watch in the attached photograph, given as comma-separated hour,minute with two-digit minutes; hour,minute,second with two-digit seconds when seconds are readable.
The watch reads 11,53,16
